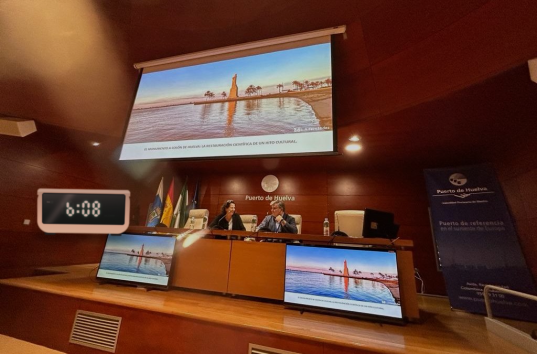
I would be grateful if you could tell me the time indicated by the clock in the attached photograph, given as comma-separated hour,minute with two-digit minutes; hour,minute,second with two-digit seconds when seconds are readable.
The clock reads 6,08
